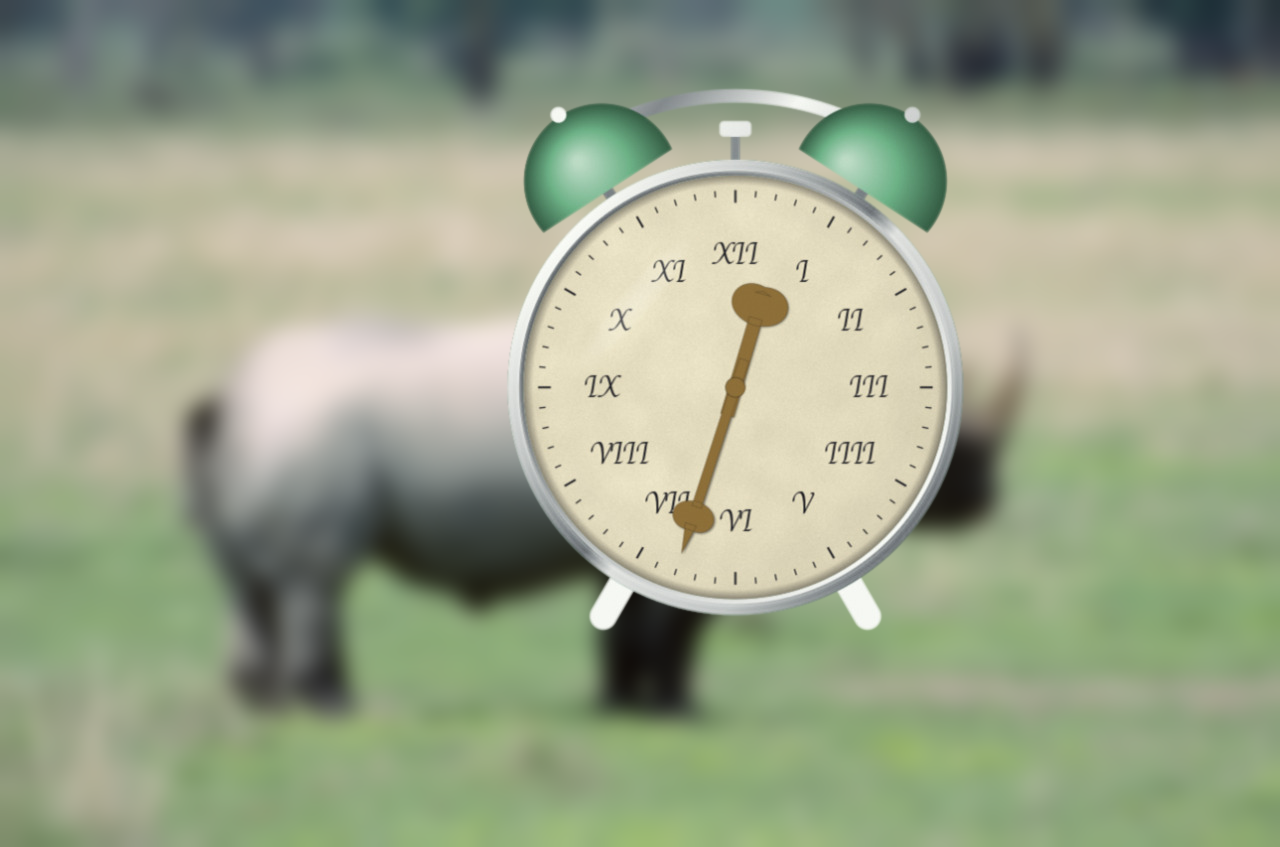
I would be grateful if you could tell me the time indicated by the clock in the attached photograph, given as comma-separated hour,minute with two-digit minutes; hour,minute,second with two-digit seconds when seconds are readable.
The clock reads 12,33
